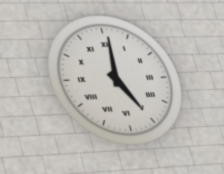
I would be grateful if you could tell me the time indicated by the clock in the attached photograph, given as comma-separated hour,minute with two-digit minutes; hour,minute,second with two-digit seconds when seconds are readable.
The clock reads 5,01
